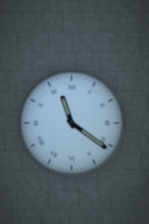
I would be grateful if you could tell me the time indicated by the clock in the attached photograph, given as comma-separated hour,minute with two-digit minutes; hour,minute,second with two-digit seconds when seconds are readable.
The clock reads 11,21
